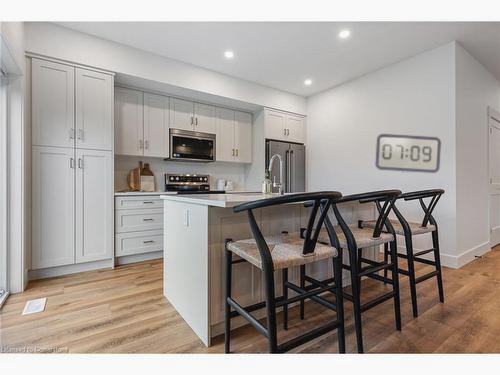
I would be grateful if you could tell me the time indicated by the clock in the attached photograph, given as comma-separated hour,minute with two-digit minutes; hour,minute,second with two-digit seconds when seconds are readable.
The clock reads 7,09
